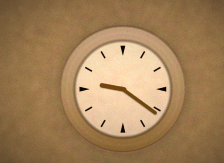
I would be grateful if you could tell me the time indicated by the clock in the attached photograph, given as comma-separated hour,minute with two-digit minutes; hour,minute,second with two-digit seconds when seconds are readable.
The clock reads 9,21
